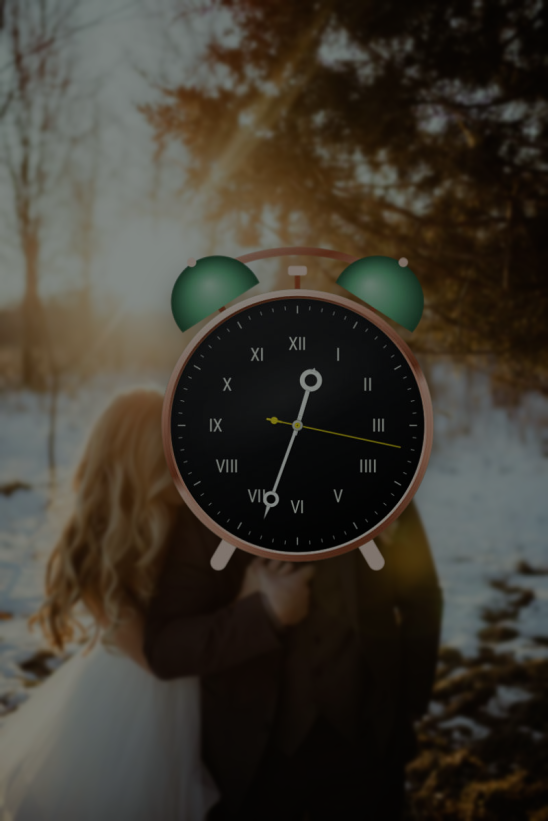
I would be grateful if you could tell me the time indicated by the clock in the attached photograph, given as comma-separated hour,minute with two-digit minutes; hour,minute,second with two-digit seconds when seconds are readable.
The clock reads 12,33,17
